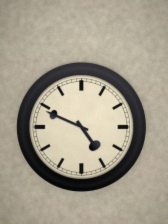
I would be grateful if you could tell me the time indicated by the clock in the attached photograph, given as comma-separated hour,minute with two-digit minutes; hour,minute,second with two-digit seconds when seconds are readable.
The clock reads 4,49
